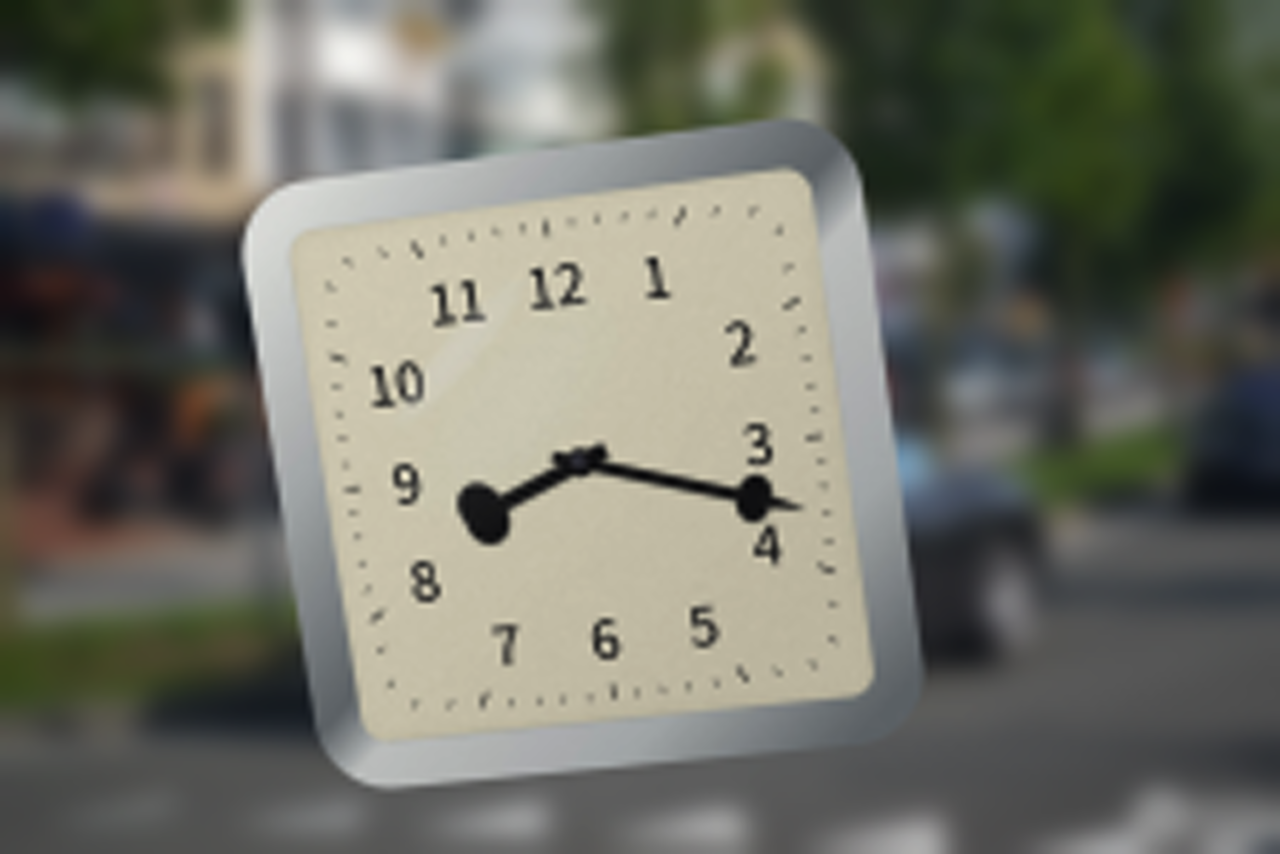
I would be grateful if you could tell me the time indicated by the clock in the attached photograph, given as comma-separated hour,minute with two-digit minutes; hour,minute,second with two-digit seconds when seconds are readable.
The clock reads 8,18
